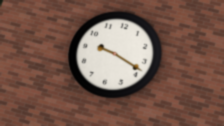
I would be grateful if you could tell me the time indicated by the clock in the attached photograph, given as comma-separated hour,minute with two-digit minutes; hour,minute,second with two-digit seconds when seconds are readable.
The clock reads 9,18
